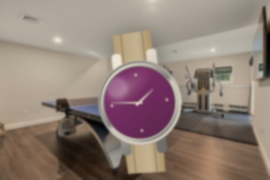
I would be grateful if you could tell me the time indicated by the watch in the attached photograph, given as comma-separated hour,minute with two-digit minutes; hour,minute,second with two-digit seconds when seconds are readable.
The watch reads 1,46
